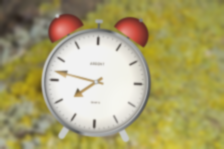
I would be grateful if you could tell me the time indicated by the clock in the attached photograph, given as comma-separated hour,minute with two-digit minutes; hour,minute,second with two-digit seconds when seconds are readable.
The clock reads 7,47
